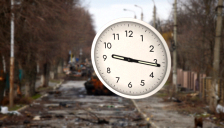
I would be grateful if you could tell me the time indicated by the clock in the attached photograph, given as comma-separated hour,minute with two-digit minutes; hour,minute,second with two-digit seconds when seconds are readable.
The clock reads 9,16
